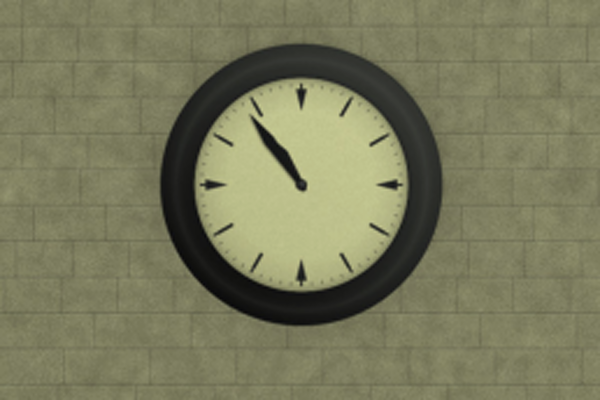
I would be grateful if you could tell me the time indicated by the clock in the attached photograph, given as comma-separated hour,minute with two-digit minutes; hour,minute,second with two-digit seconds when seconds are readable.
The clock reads 10,54
